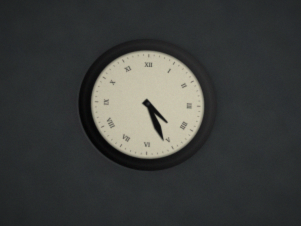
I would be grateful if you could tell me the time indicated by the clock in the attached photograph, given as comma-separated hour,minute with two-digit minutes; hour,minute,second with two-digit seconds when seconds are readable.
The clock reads 4,26
